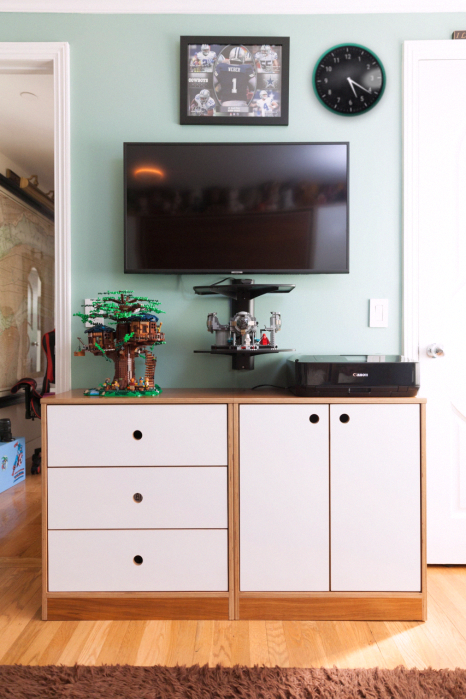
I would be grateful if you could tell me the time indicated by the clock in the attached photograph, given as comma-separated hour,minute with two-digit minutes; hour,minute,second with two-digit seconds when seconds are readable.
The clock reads 5,21
